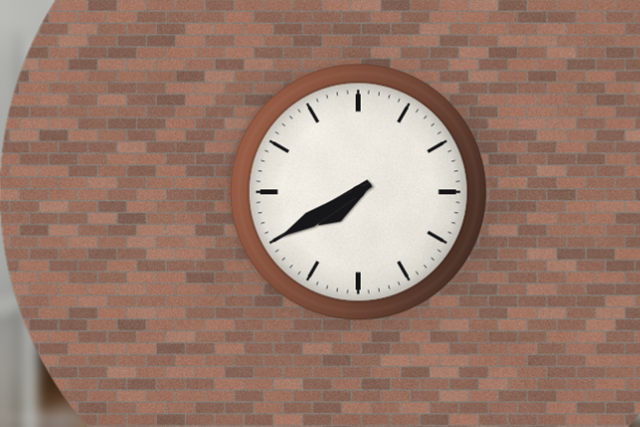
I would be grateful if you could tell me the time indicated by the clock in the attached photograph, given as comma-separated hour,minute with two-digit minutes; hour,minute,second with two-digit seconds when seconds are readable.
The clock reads 7,40
